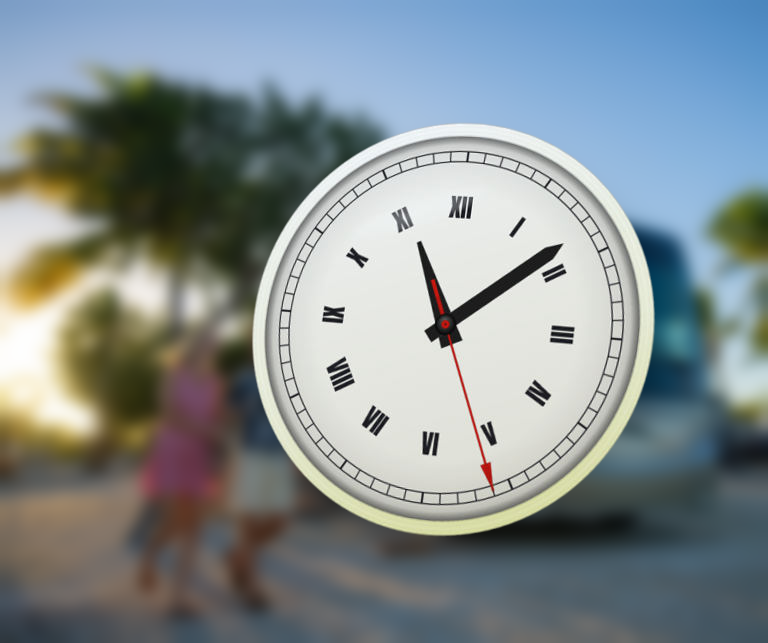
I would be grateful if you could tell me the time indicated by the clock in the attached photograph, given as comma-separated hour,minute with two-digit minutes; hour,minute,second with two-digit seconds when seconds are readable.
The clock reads 11,08,26
